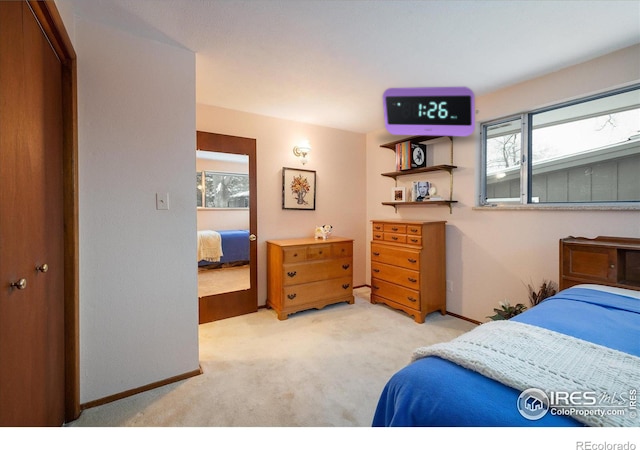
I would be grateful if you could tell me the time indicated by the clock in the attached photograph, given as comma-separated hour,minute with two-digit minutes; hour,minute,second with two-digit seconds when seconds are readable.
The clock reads 1,26
